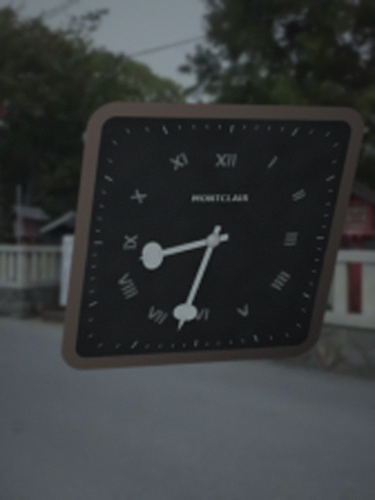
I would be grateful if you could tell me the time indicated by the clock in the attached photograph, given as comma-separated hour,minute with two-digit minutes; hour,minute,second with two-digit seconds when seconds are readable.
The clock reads 8,32
